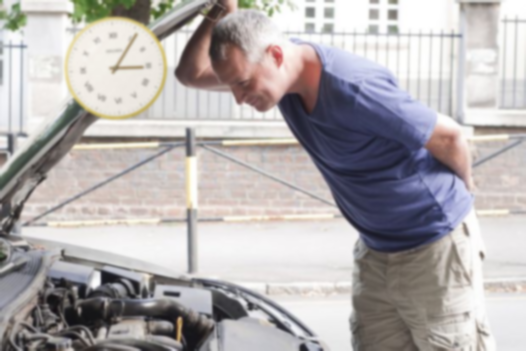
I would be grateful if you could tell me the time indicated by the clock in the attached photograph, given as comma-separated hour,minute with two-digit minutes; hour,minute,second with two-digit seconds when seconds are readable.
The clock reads 3,06
